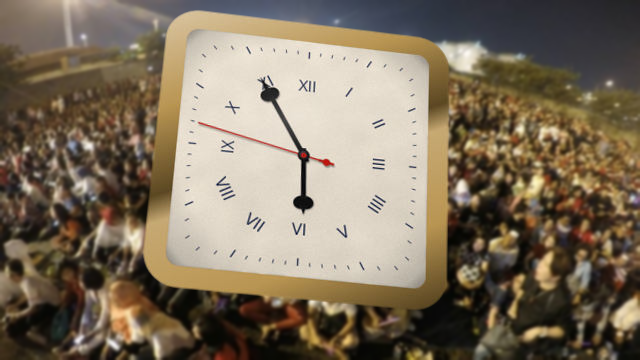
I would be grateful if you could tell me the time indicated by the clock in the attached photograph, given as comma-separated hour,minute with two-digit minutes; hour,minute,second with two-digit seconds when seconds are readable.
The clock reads 5,54,47
